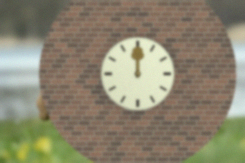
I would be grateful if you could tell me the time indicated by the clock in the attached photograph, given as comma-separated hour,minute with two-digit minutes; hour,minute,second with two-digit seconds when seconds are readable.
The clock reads 12,00
